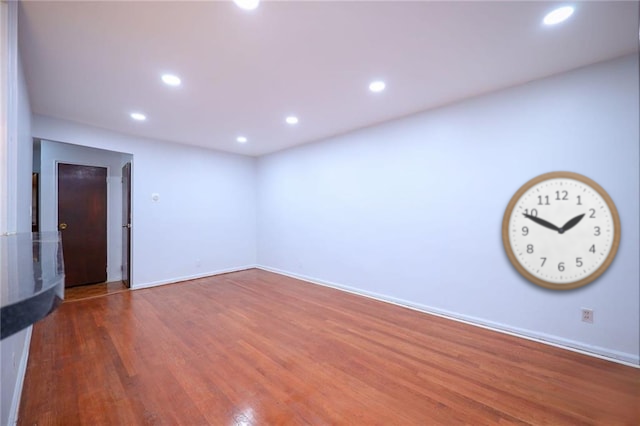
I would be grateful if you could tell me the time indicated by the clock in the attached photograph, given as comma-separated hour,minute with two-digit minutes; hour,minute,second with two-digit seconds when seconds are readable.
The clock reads 1,49
